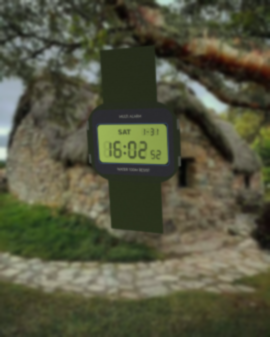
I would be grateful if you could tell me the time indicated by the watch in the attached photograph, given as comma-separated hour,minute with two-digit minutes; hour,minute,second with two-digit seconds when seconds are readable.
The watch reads 16,02
